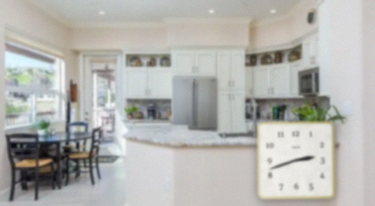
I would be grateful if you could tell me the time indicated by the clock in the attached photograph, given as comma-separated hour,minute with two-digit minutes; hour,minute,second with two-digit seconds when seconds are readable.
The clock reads 2,42
